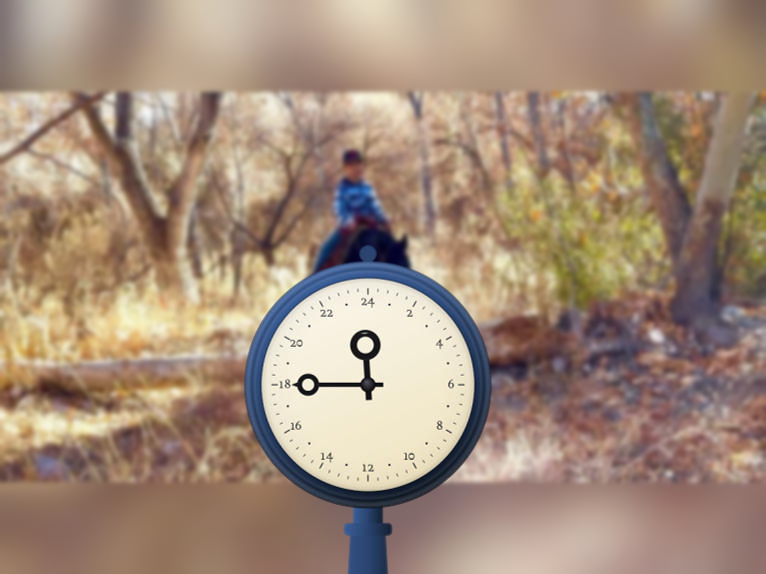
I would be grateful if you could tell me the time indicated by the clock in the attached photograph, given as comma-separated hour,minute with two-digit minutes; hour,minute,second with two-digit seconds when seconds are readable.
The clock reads 23,45
